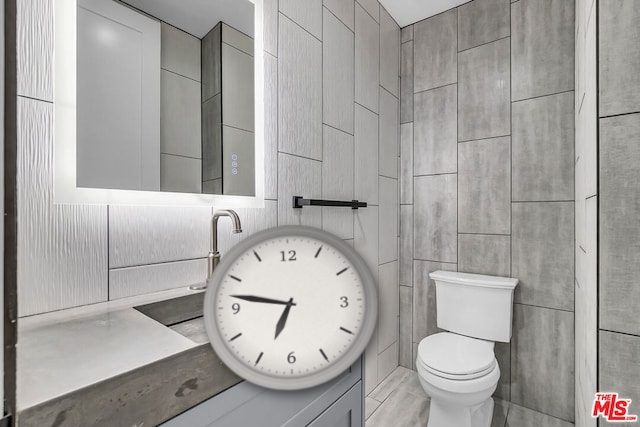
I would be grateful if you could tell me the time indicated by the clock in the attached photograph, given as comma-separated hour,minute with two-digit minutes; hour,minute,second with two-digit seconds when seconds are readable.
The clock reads 6,47
